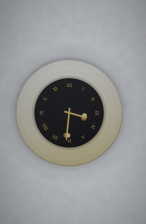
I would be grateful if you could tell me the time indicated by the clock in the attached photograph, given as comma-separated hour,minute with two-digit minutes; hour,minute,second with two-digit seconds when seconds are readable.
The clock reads 3,31
